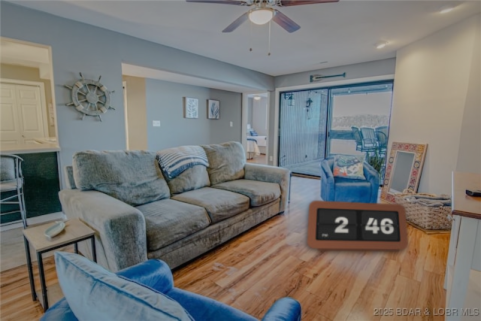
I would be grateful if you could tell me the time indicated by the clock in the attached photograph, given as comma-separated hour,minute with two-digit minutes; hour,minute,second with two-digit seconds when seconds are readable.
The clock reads 2,46
